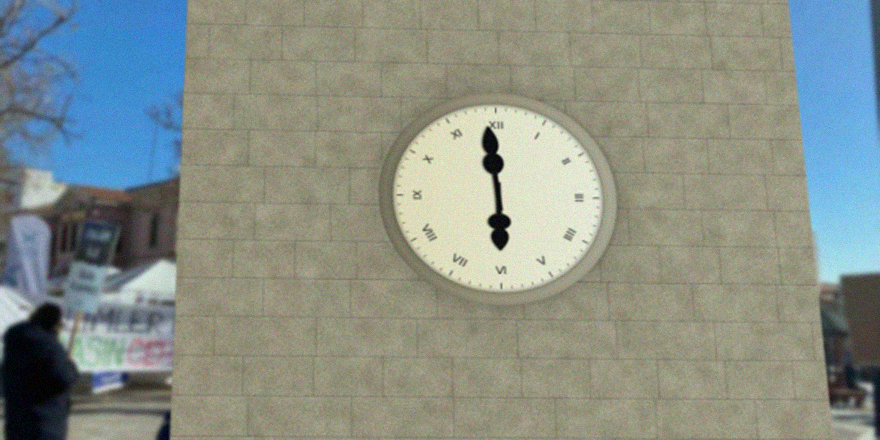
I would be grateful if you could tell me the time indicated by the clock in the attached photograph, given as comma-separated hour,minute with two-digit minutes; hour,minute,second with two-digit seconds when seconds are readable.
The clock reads 5,59
